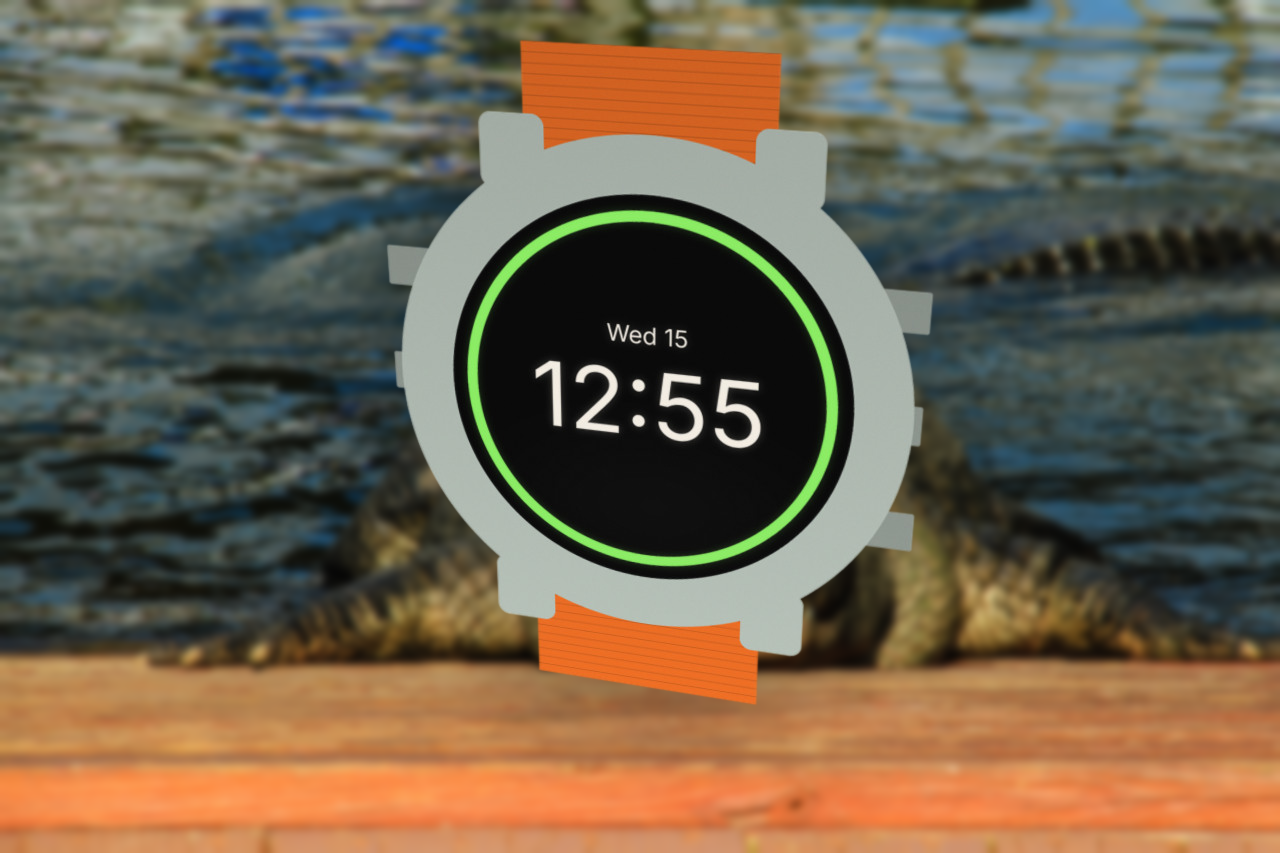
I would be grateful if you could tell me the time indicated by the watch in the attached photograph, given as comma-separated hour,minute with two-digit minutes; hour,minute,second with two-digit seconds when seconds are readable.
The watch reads 12,55
